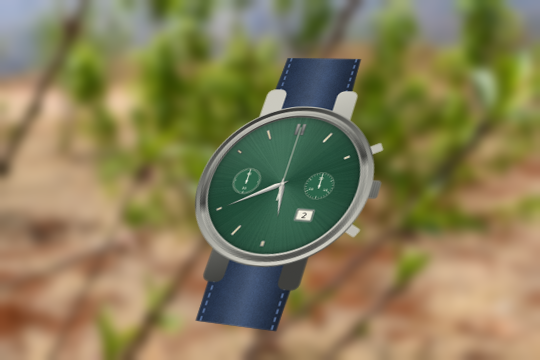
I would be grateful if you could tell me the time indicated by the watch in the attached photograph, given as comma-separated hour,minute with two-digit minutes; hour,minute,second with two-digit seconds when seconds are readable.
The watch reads 5,40
